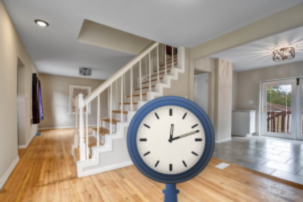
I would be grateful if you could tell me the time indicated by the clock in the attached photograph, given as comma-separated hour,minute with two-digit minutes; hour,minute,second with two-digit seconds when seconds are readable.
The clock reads 12,12
